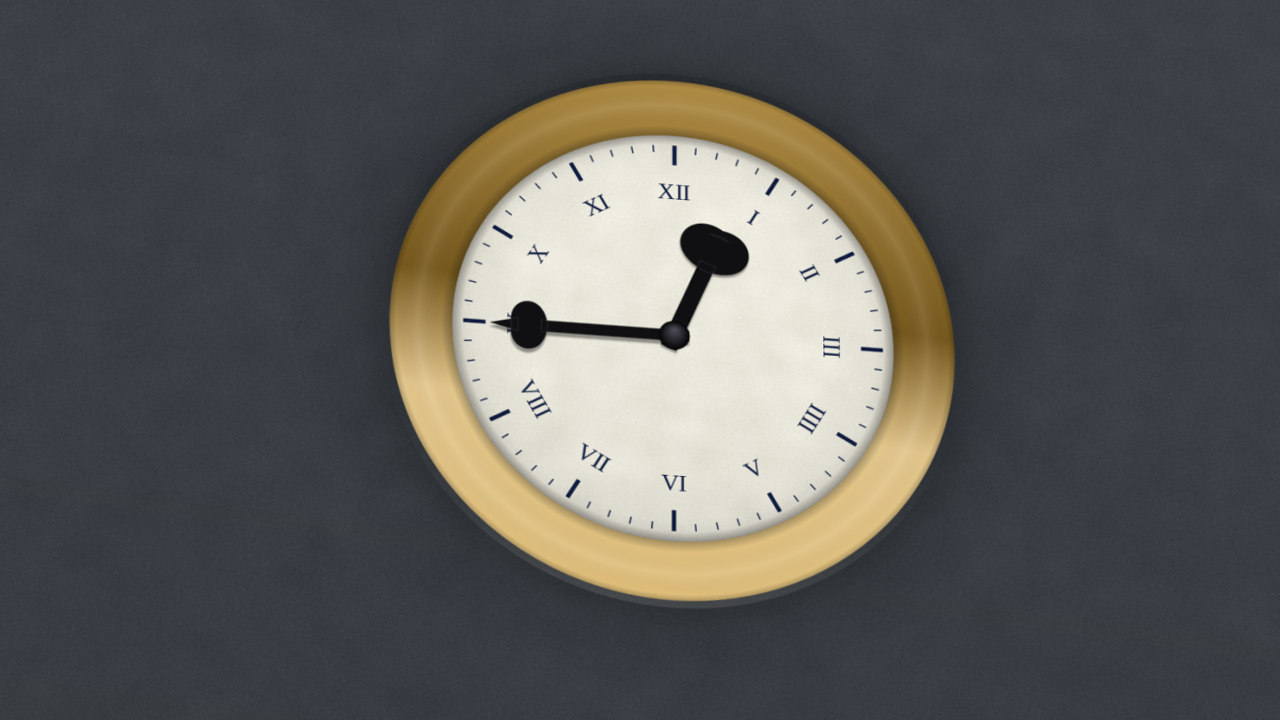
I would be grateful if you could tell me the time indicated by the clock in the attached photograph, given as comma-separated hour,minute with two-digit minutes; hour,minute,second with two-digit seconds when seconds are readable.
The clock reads 12,45
